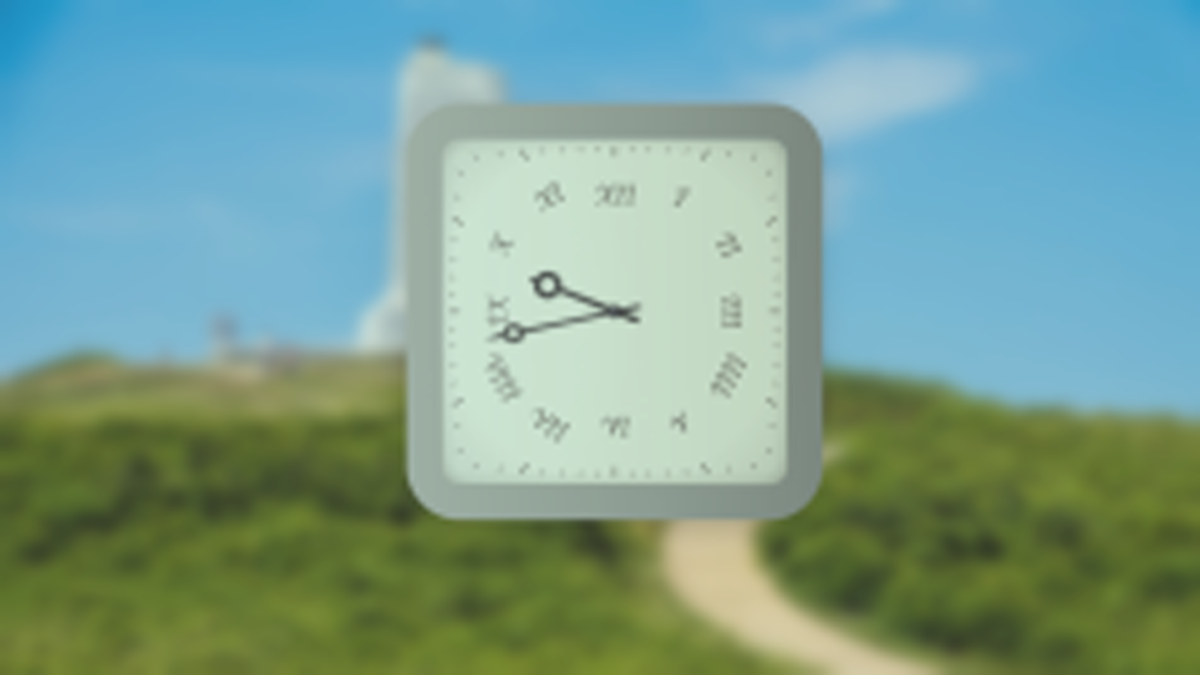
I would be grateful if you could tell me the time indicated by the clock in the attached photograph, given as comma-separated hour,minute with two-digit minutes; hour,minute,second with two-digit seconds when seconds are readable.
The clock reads 9,43
